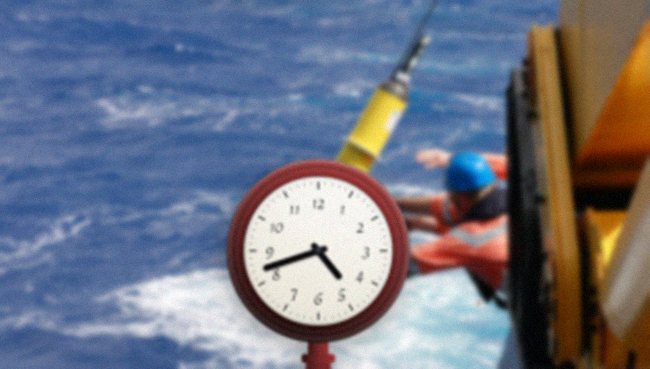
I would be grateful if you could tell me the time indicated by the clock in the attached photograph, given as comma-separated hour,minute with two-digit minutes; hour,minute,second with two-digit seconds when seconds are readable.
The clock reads 4,42
